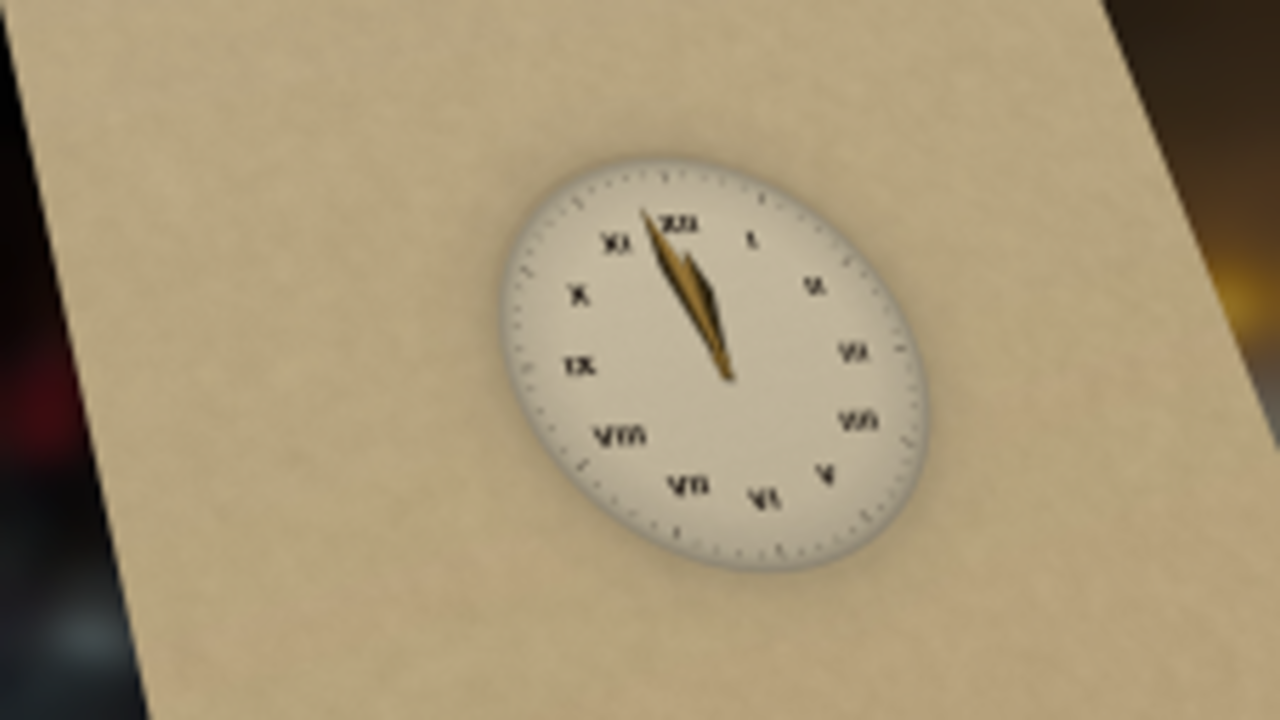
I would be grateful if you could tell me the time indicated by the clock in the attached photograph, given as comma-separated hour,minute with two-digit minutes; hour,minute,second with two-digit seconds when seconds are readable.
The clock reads 11,58
